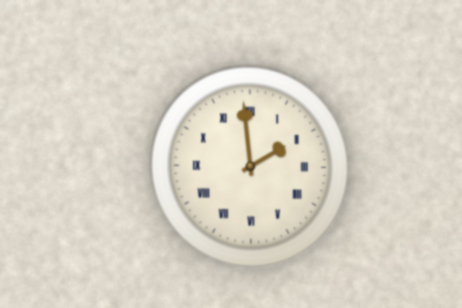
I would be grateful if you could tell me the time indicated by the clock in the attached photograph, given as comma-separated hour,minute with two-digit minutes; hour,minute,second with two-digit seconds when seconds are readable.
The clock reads 1,59
